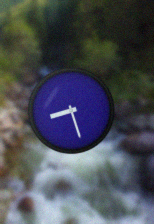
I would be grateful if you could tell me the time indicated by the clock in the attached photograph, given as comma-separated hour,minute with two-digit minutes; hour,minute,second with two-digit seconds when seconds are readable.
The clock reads 8,27
